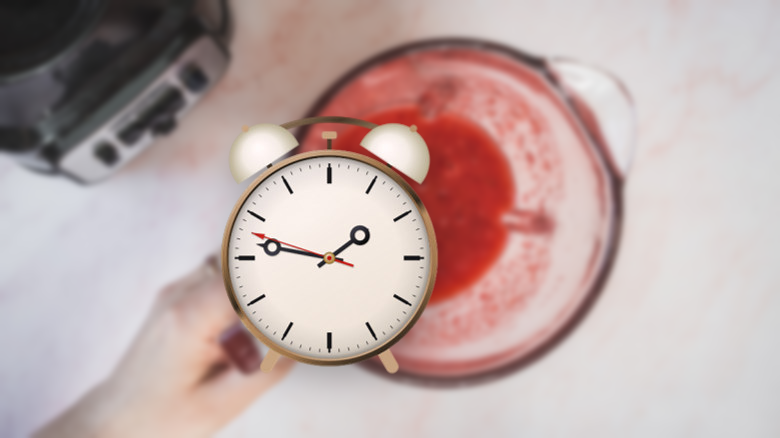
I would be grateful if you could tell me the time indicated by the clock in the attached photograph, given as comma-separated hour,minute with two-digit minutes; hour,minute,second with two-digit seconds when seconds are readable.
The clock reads 1,46,48
